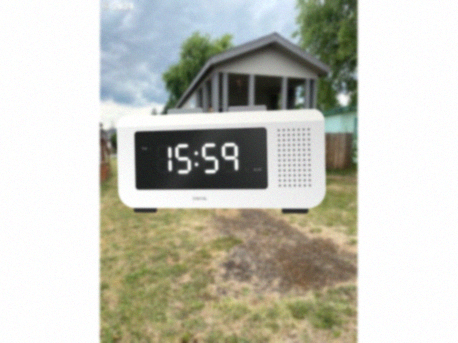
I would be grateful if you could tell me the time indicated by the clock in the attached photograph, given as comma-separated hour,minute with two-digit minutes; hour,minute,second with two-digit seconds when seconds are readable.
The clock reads 15,59
